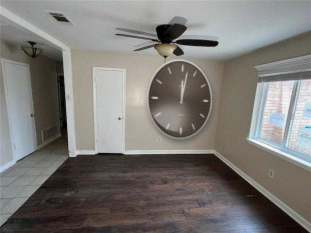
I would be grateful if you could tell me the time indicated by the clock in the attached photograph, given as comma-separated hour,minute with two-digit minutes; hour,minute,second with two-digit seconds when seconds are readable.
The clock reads 12,02
